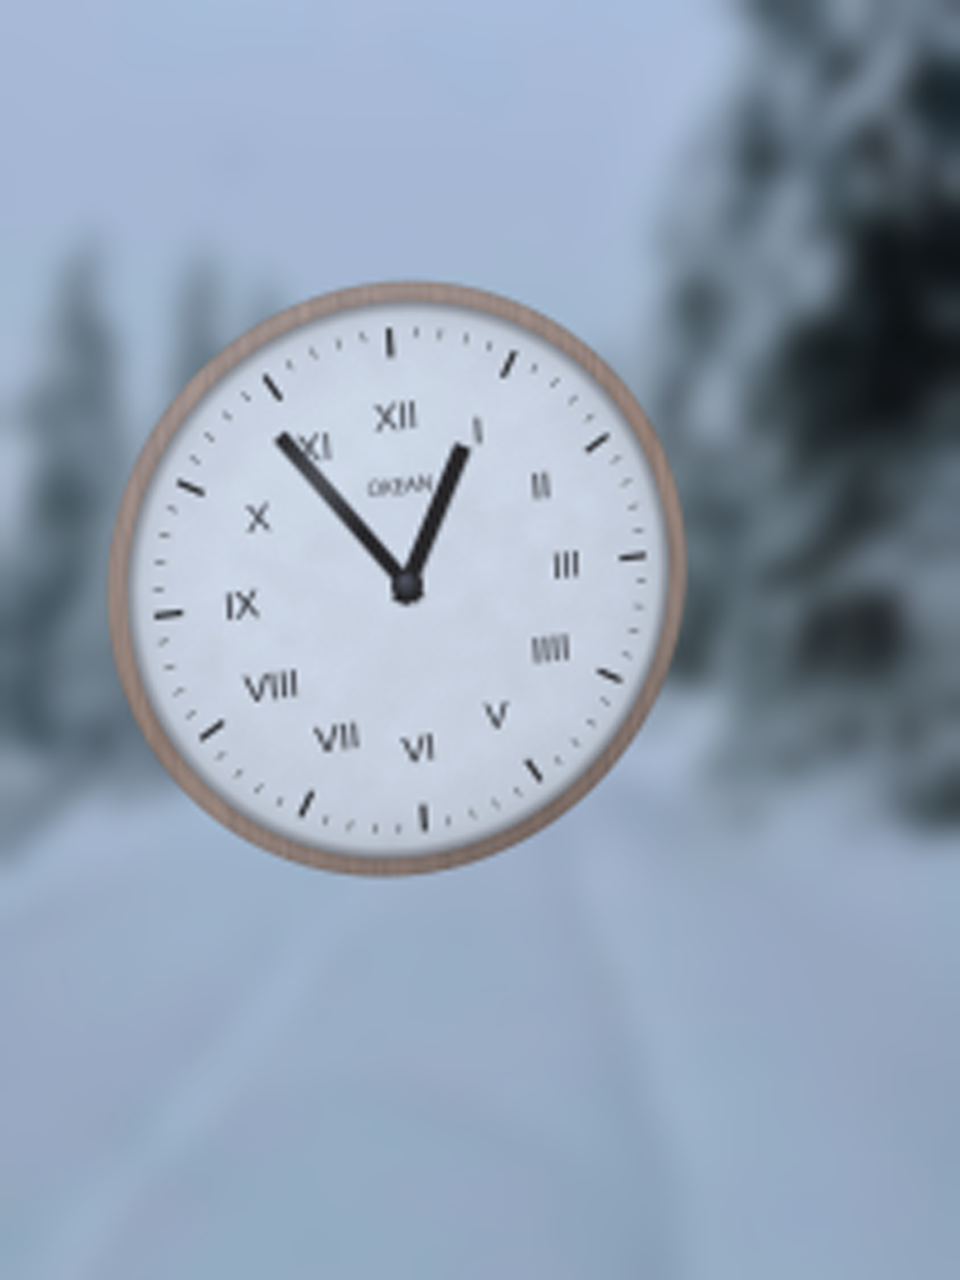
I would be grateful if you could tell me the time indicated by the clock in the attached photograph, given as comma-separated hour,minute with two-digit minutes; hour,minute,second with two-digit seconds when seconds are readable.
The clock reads 12,54
